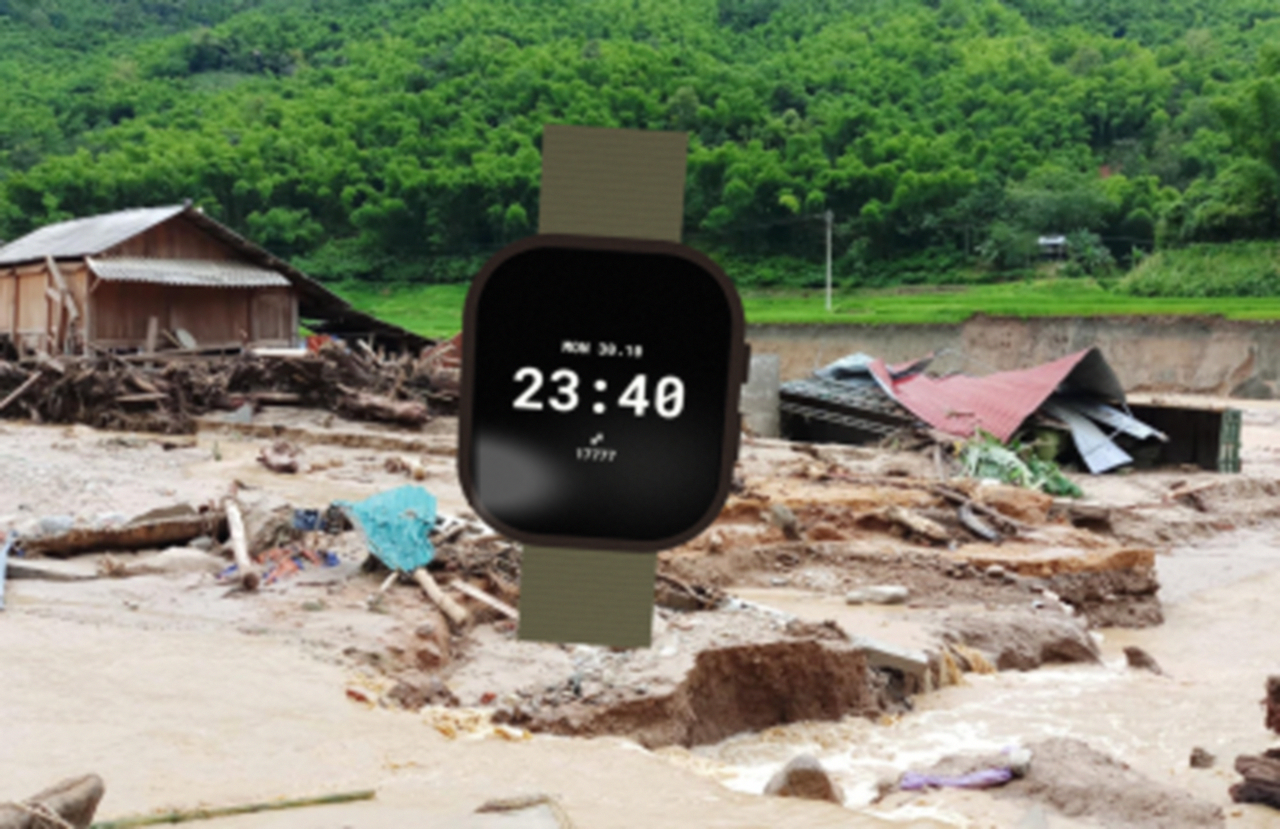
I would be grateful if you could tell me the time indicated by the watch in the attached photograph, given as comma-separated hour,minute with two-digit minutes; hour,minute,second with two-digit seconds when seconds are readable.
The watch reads 23,40
